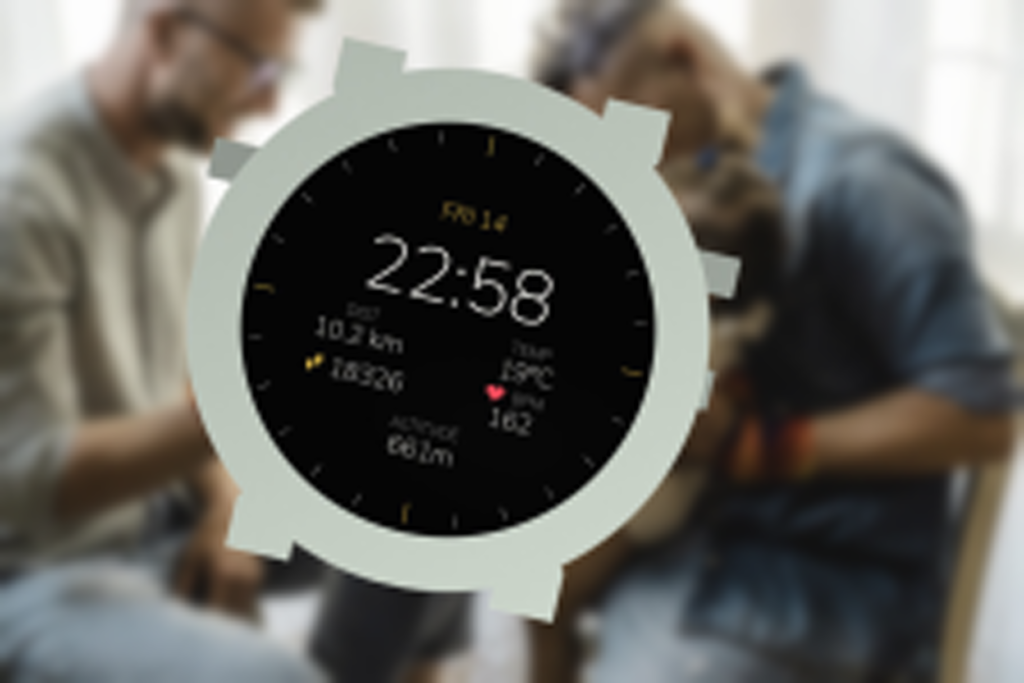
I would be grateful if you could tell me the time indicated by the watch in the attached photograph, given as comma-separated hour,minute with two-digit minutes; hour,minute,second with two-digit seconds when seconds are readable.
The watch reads 22,58
